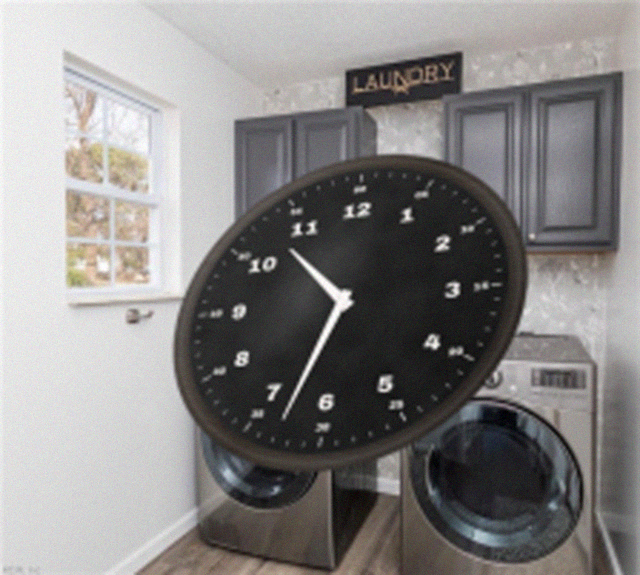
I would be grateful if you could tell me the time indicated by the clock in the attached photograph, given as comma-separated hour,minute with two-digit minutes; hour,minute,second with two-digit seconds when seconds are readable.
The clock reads 10,33
